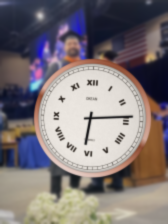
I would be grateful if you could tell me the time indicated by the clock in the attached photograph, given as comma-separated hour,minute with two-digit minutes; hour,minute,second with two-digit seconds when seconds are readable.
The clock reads 6,14
